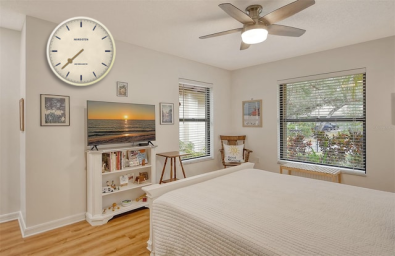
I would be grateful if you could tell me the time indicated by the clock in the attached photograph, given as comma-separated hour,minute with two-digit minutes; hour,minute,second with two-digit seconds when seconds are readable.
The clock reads 7,38
